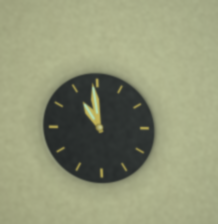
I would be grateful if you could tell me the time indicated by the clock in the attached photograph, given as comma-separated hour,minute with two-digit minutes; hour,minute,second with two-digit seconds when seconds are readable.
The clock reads 10,59
